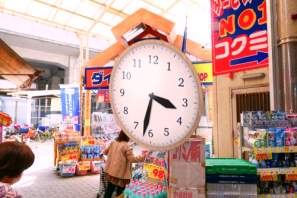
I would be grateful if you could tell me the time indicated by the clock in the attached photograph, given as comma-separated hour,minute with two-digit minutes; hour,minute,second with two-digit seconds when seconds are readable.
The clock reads 3,32
